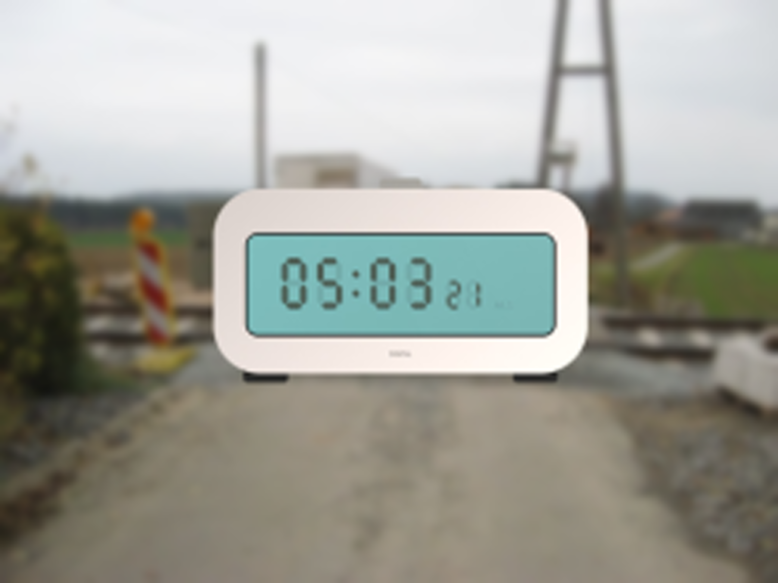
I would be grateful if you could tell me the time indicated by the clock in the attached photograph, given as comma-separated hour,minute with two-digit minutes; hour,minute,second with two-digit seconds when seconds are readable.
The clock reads 5,03,21
